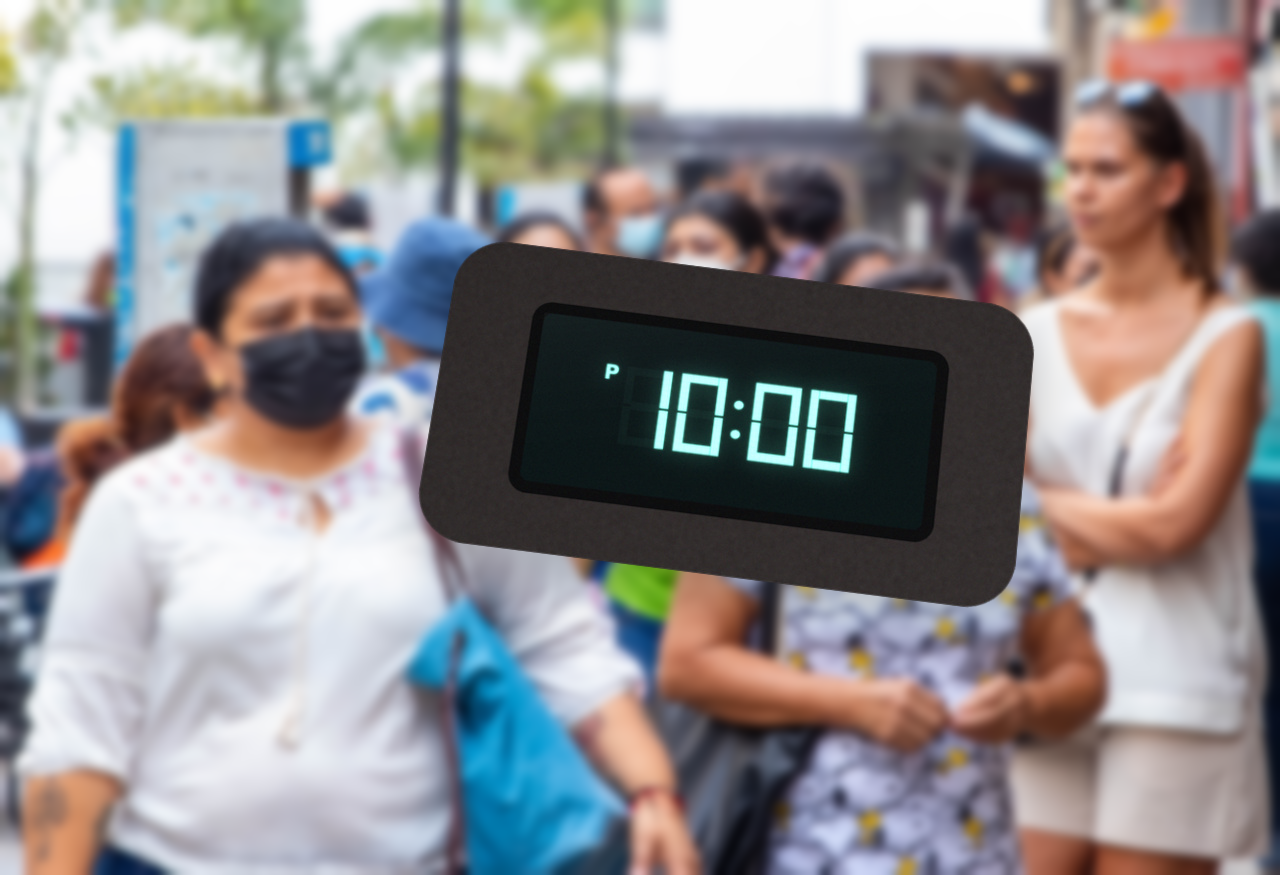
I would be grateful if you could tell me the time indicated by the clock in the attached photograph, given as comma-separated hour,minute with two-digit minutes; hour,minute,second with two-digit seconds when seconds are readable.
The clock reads 10,00
